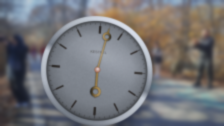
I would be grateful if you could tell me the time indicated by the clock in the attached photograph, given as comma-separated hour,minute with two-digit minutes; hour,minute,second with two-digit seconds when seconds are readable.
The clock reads 6,02
